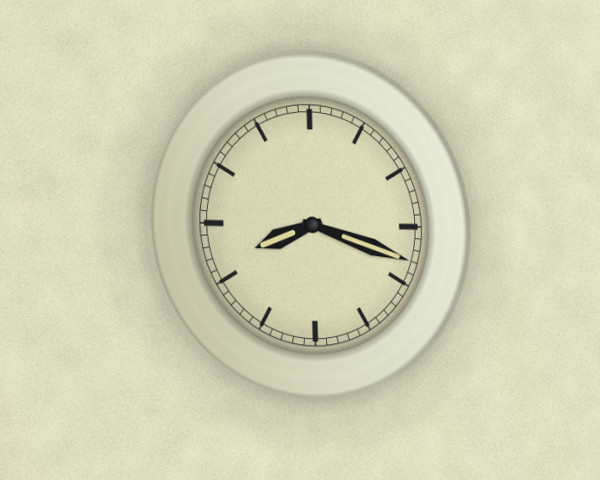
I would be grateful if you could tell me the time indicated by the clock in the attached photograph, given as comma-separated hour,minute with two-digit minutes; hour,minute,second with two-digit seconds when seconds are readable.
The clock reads 8,18
